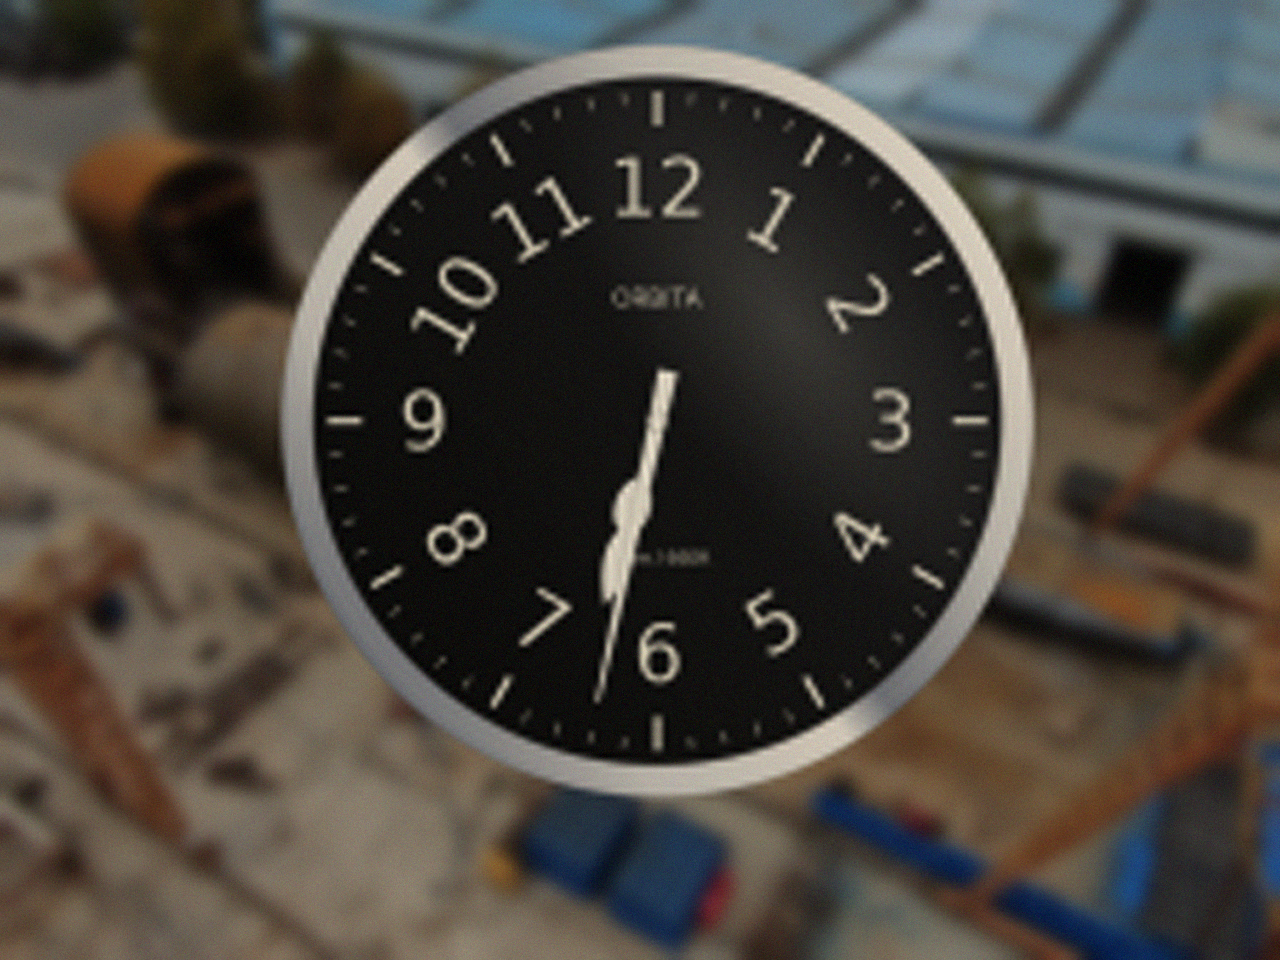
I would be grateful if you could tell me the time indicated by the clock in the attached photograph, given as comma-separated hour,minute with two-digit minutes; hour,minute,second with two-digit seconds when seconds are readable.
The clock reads 6,32
